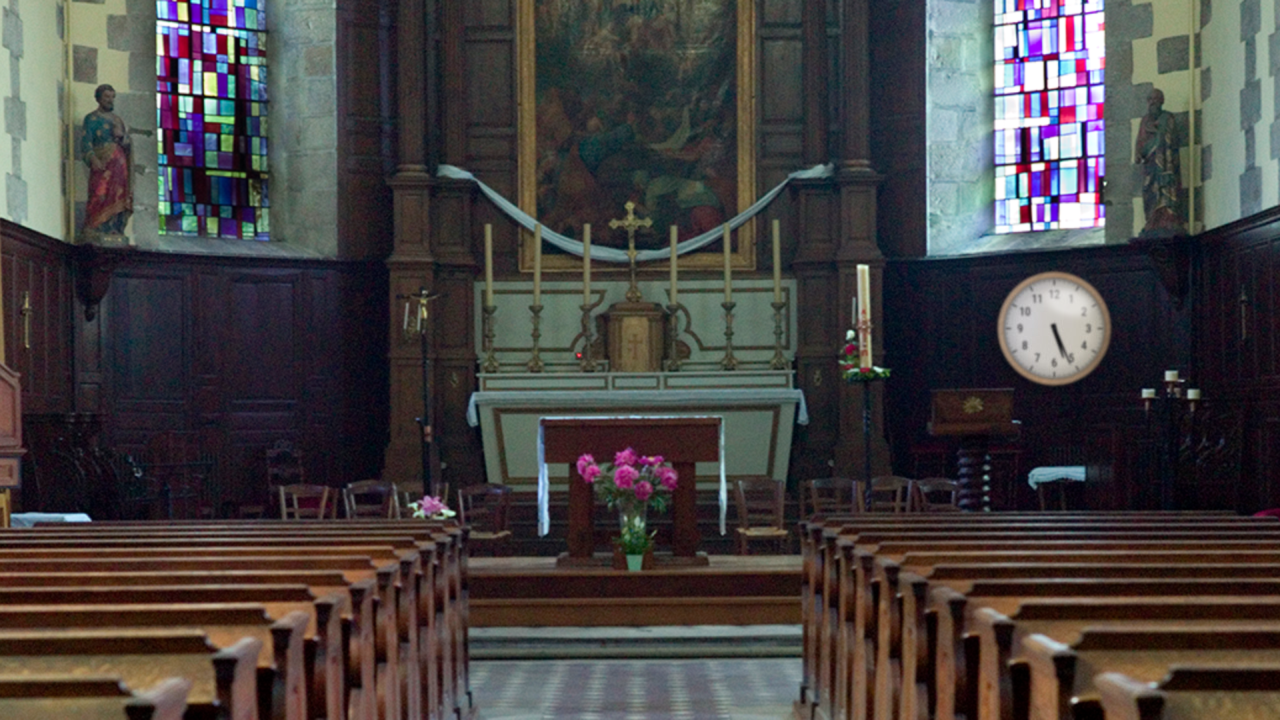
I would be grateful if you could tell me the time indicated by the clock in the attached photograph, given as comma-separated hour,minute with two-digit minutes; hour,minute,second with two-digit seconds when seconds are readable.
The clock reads 5,26
